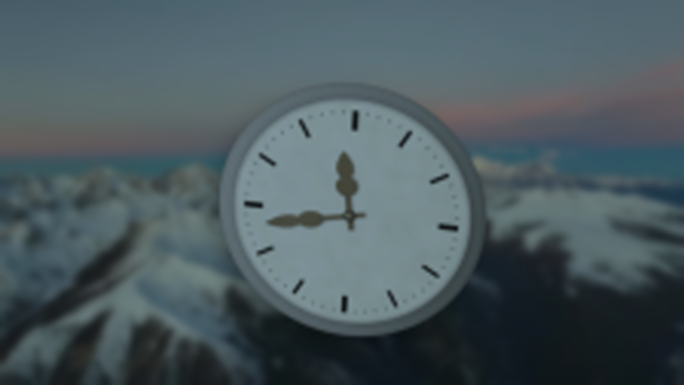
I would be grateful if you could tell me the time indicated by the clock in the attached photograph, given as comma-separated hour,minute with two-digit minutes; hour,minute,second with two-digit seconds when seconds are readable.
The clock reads 11,43
